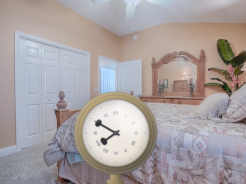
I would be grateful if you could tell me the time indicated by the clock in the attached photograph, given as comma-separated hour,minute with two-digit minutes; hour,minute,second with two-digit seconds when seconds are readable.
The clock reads 7,50
